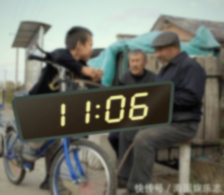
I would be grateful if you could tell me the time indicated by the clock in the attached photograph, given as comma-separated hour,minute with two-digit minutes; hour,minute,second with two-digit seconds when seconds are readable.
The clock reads 11,06
